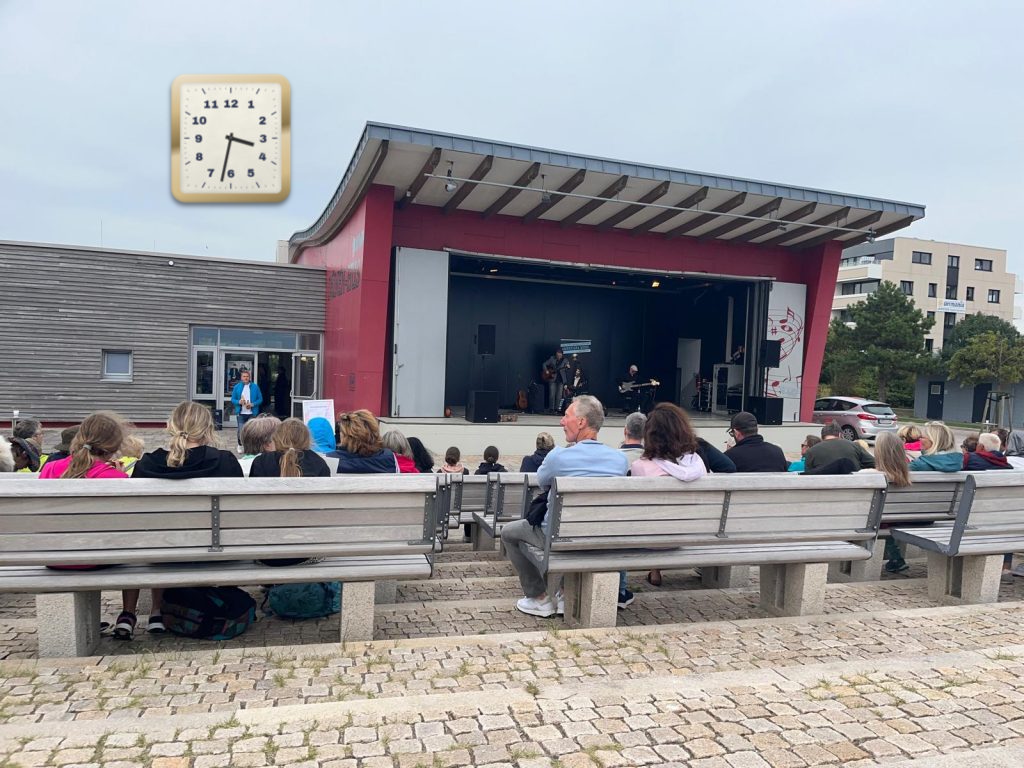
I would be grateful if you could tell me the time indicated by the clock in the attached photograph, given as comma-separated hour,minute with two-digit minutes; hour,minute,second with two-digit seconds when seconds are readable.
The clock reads 3,32
